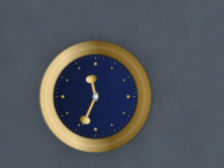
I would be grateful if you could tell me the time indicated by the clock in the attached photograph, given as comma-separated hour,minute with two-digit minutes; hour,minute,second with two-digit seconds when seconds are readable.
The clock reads 11,34
